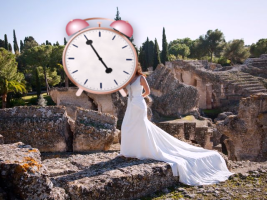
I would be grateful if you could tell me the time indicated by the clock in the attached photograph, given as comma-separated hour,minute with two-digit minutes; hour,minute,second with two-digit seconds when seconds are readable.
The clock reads 4,55
